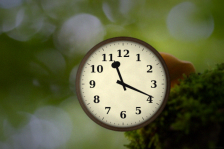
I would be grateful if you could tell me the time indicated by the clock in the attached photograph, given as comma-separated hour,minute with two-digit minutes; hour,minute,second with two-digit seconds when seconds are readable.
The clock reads 11,19
